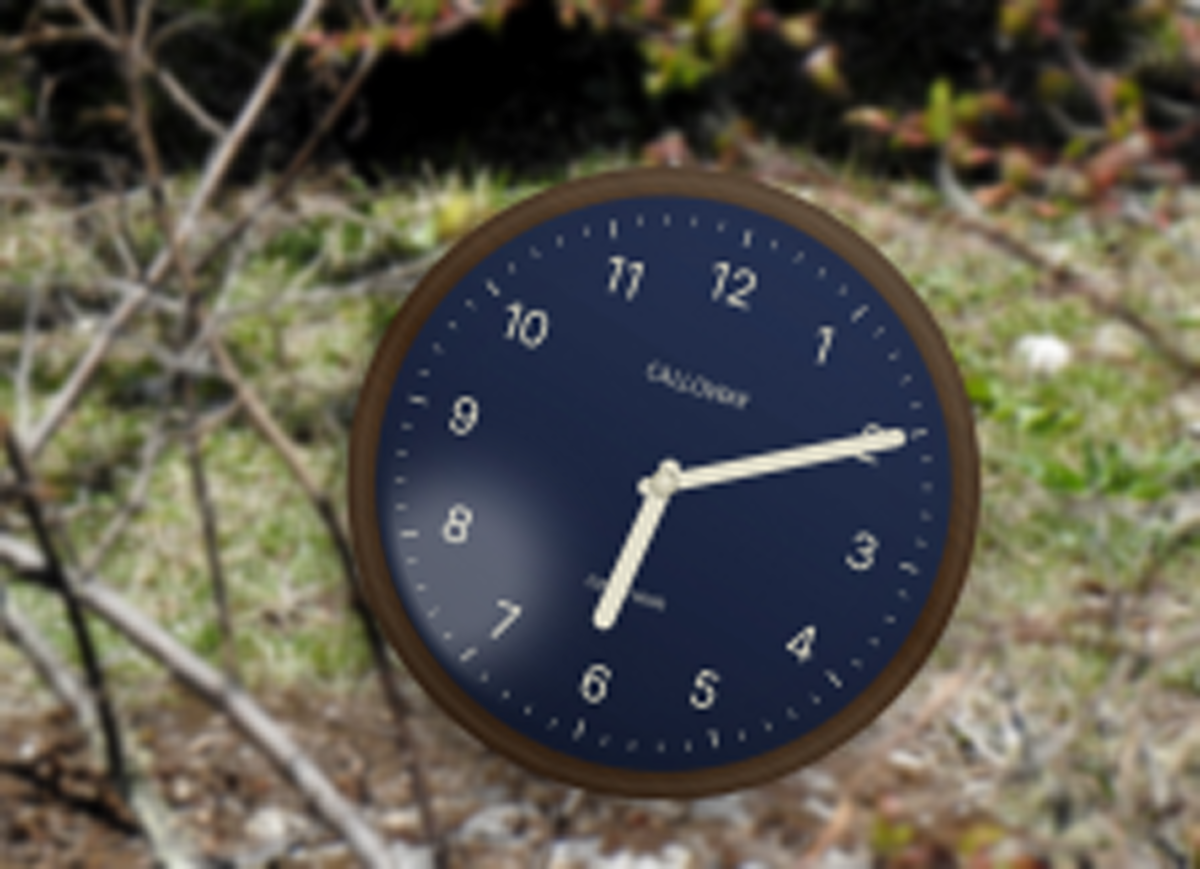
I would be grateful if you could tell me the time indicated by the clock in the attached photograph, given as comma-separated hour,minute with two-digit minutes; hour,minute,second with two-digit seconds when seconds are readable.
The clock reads 6,10
